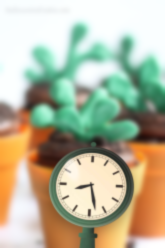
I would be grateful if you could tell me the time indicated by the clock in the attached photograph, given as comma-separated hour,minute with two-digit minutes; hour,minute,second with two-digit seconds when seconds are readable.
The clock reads 8,28
